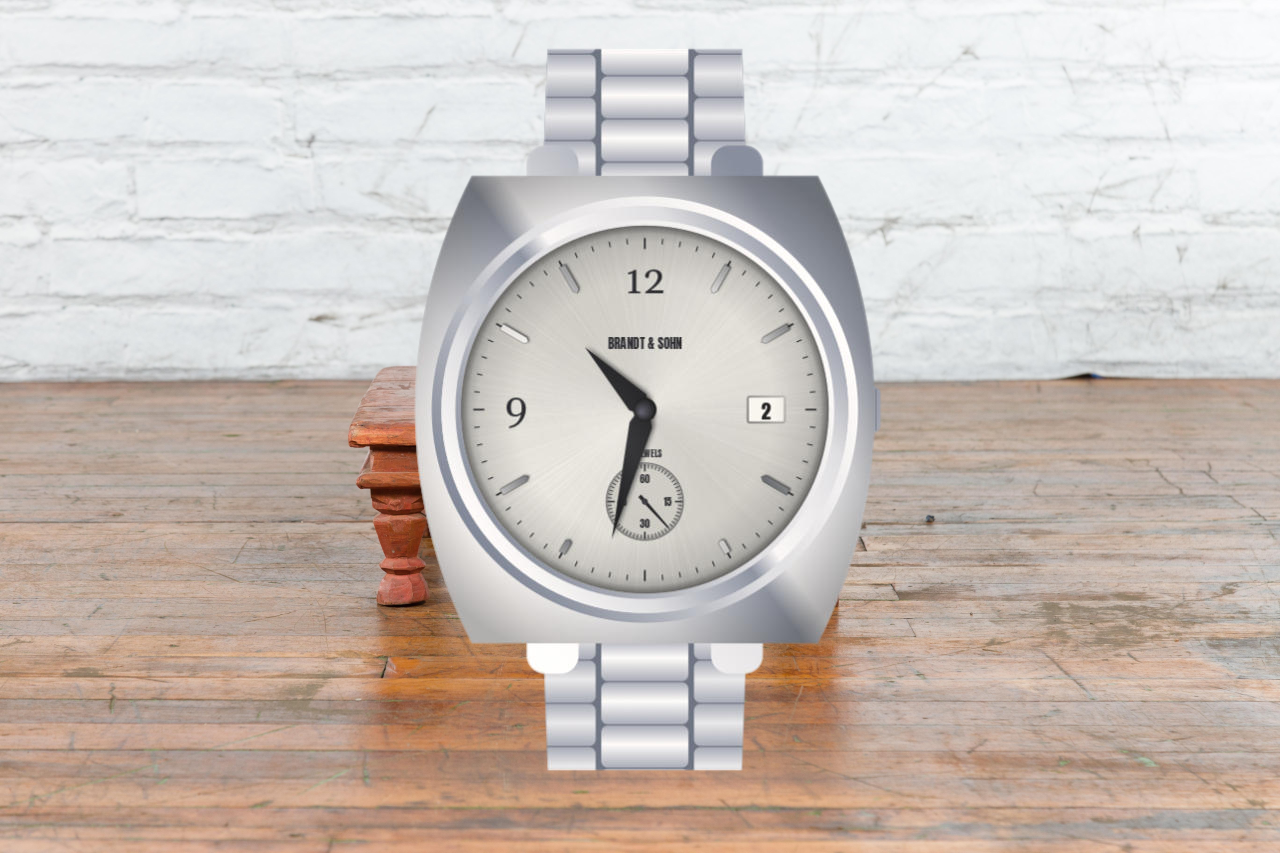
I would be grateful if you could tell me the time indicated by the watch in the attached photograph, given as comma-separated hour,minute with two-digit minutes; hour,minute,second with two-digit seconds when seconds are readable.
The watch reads 10,32,23
